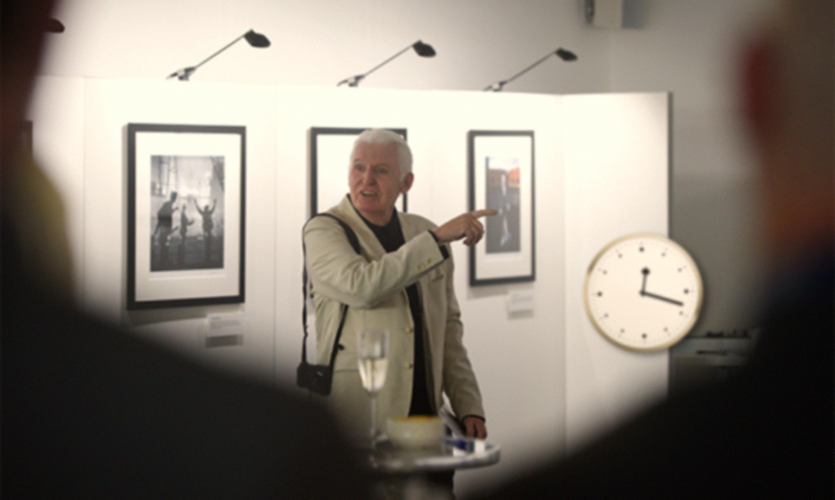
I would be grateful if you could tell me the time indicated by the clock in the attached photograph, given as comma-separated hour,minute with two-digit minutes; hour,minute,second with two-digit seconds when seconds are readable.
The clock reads 12,18
